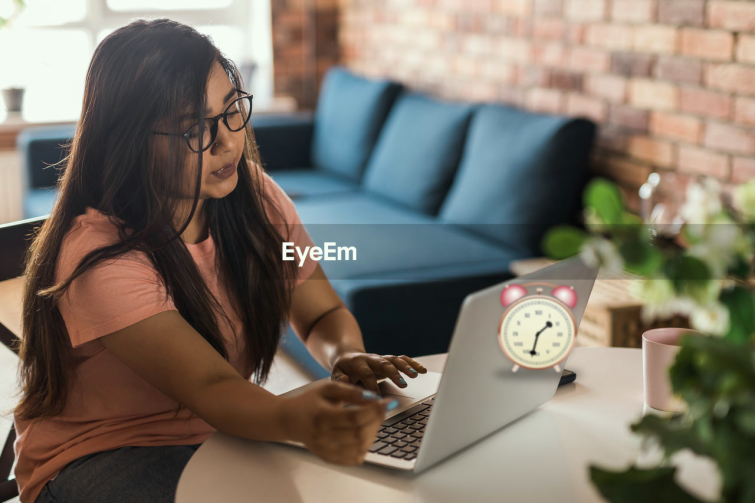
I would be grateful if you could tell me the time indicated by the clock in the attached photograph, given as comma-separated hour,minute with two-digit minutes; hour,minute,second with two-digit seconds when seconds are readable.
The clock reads 1,32
